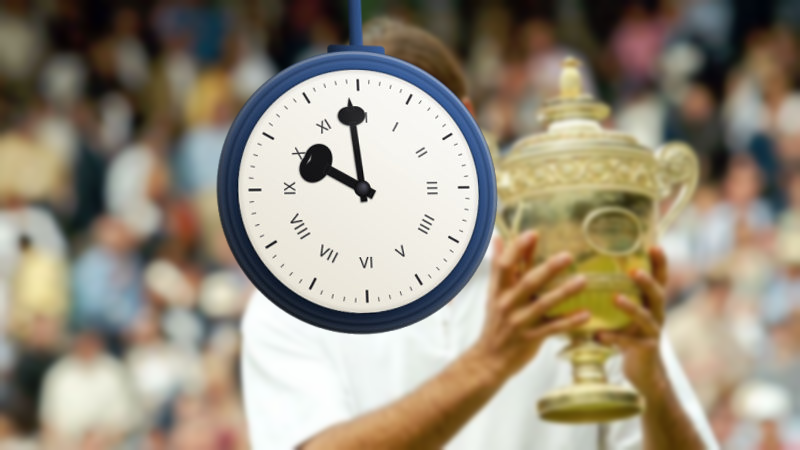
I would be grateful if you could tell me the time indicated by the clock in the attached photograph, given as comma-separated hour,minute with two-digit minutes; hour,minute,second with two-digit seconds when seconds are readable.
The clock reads 9,59
